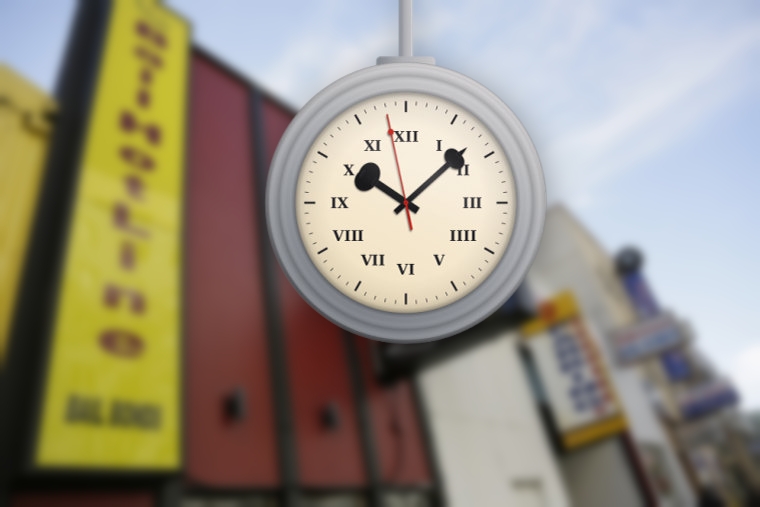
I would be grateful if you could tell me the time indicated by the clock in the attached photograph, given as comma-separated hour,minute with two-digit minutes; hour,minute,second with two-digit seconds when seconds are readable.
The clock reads 10,07,58
